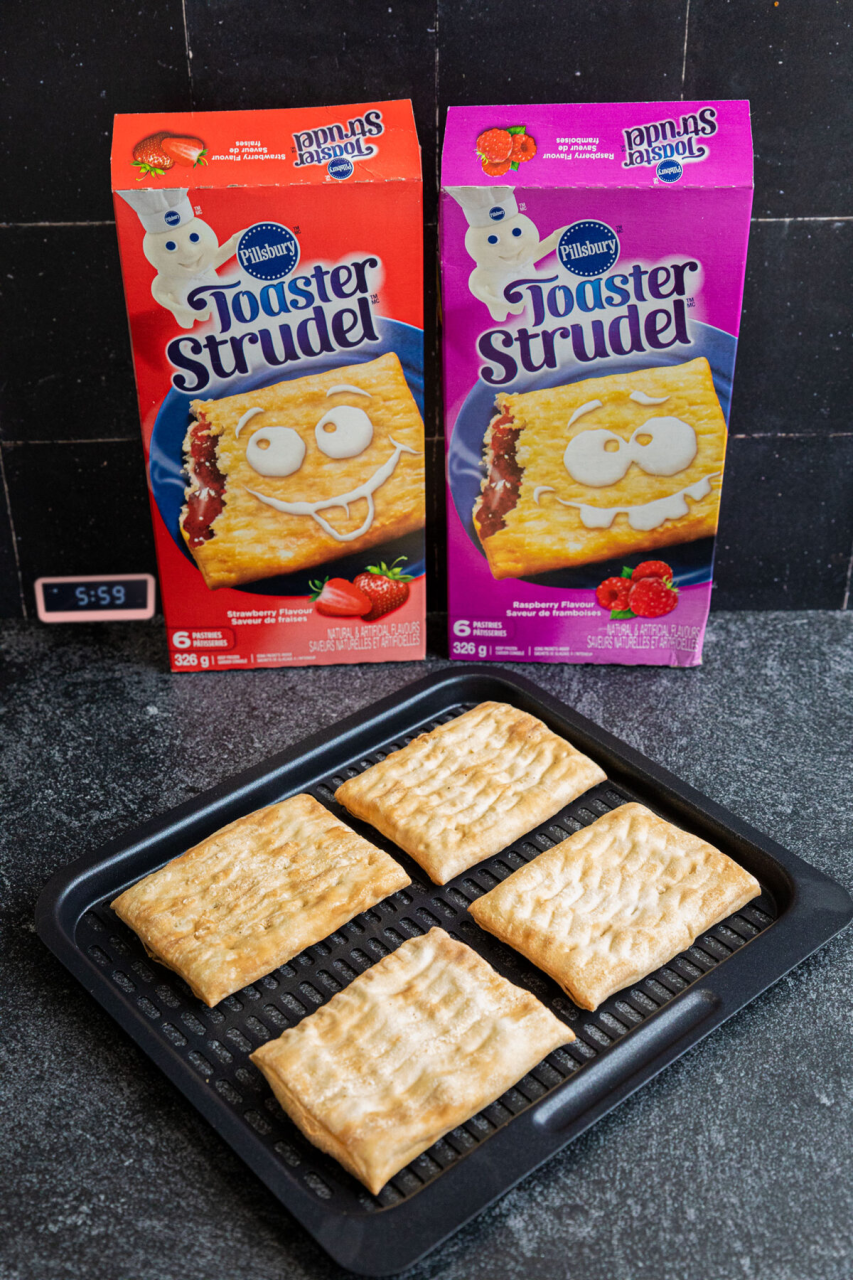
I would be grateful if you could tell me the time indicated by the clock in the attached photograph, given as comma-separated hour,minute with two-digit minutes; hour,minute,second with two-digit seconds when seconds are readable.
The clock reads 5,59
